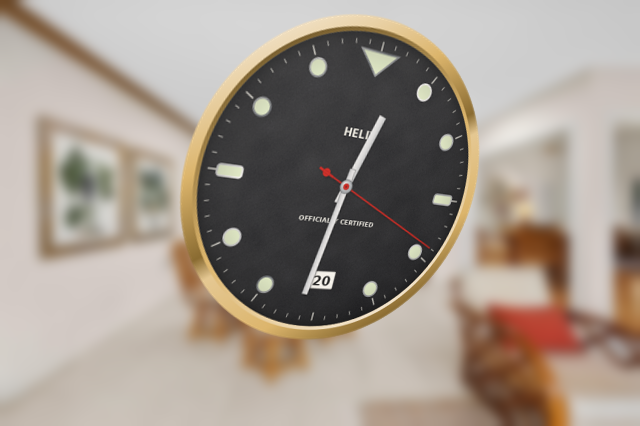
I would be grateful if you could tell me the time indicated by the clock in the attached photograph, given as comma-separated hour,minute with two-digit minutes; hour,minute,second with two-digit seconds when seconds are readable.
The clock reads 12,31,19
